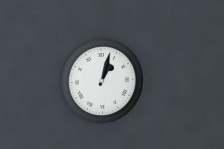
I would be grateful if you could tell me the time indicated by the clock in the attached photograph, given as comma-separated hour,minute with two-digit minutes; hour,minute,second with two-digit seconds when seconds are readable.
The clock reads 1,03
